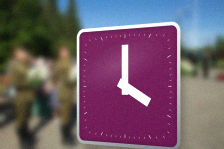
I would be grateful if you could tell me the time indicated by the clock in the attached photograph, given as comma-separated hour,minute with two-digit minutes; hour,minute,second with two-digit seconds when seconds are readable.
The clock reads 4,00
